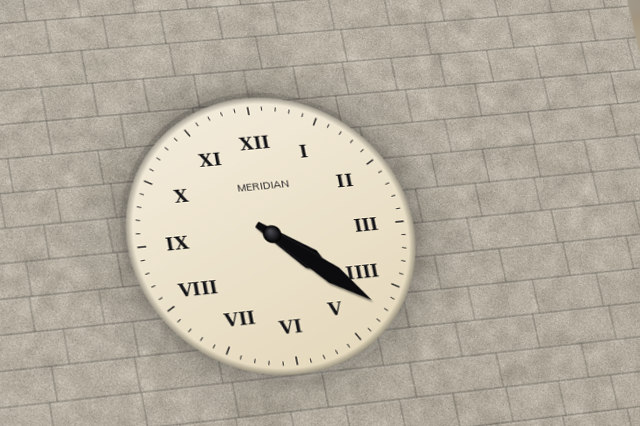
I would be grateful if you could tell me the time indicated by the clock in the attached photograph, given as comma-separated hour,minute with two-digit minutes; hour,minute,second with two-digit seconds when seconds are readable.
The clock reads 4,22
